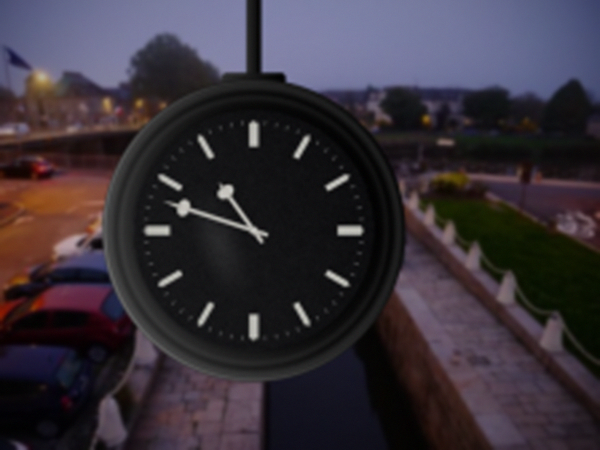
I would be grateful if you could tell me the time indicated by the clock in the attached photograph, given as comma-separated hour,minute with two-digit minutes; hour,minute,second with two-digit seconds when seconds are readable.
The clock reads 10,48
